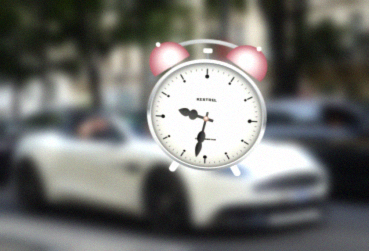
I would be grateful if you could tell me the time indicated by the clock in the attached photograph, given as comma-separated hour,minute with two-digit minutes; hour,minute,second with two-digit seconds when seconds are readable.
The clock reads 9,32
